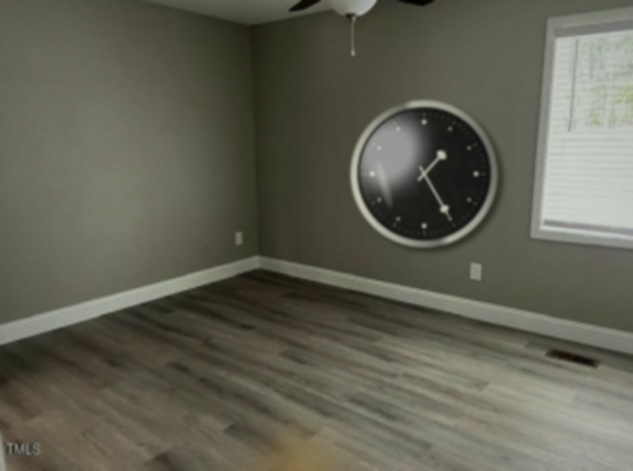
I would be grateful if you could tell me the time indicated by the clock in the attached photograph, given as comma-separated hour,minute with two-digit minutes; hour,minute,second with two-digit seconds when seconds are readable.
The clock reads 1,25
